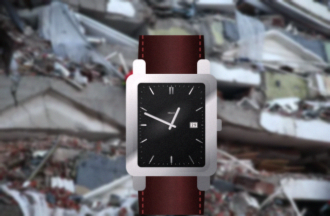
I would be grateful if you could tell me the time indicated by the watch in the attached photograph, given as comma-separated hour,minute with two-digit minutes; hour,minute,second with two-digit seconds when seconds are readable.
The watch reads 12,49
